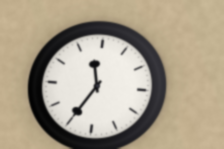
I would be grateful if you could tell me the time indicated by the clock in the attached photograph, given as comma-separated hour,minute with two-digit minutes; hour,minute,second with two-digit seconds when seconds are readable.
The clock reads 11,35
